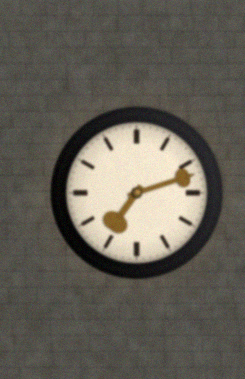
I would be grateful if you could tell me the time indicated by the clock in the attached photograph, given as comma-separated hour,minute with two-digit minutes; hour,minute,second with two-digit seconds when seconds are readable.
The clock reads 7,12
